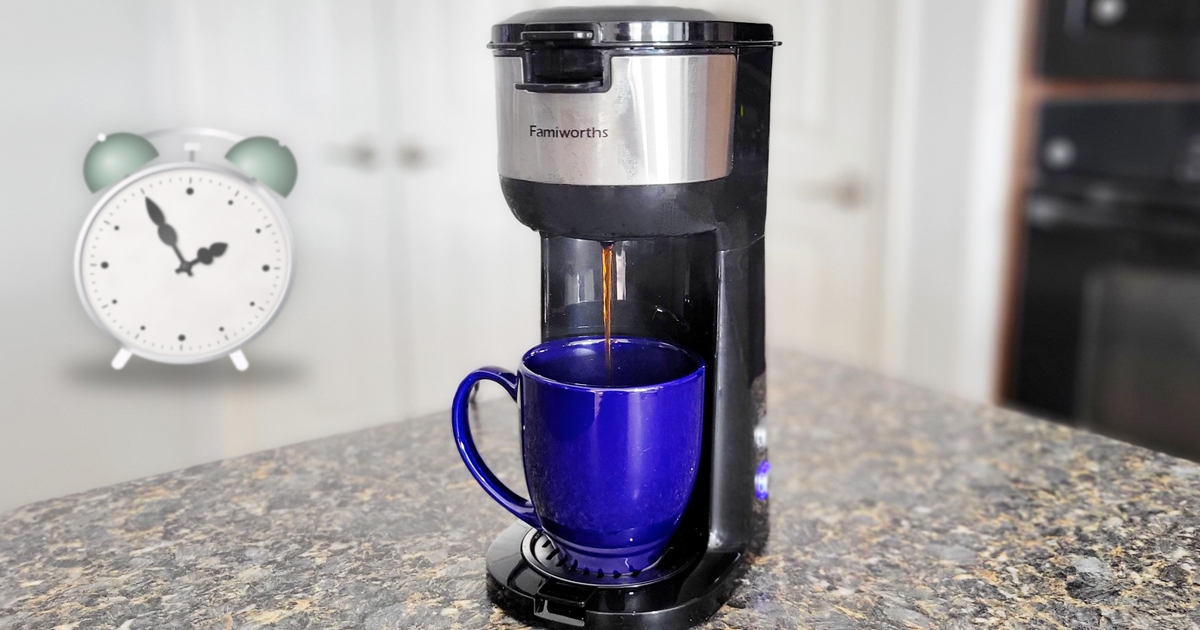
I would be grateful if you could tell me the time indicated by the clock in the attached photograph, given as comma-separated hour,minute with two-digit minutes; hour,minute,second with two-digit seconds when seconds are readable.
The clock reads 1,55
